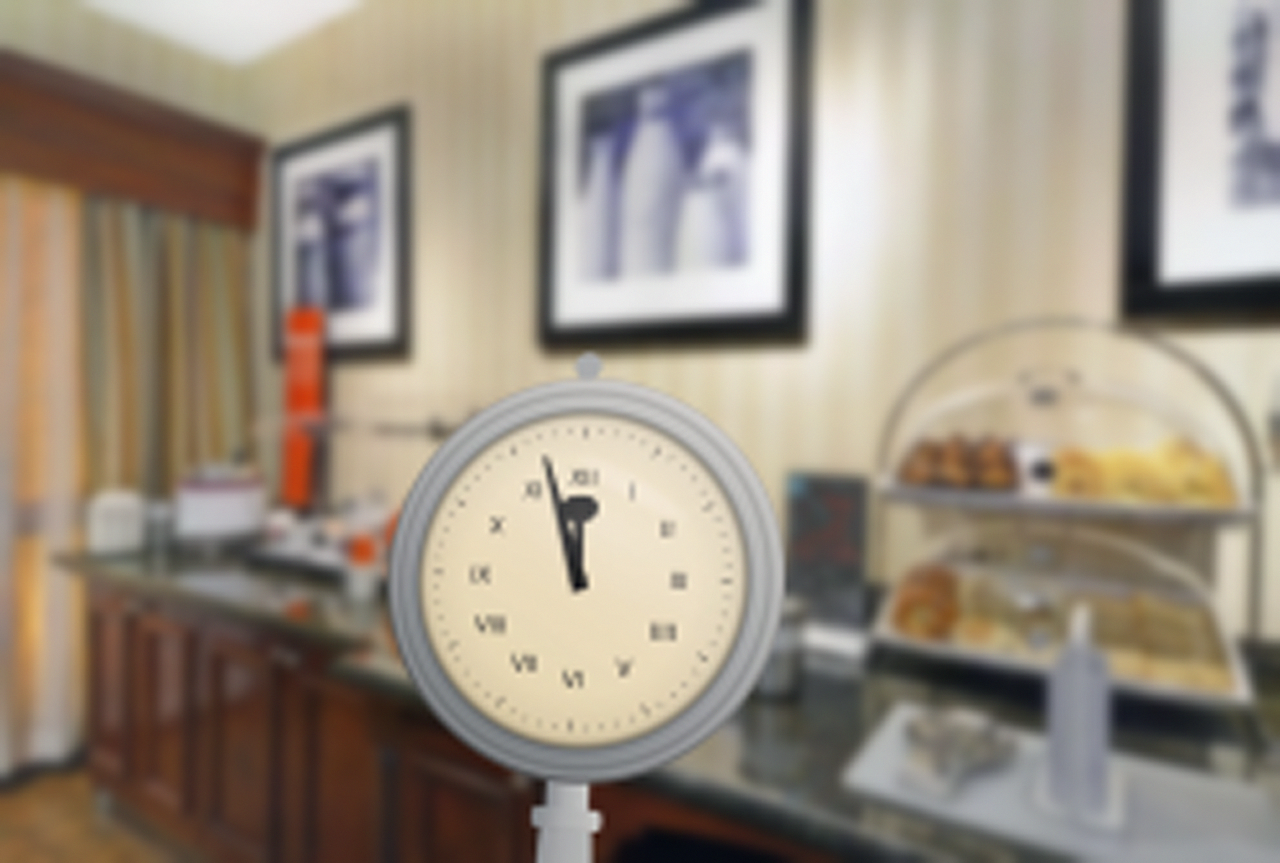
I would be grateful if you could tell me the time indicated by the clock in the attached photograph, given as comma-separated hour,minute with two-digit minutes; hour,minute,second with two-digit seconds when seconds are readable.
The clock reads 11,57
